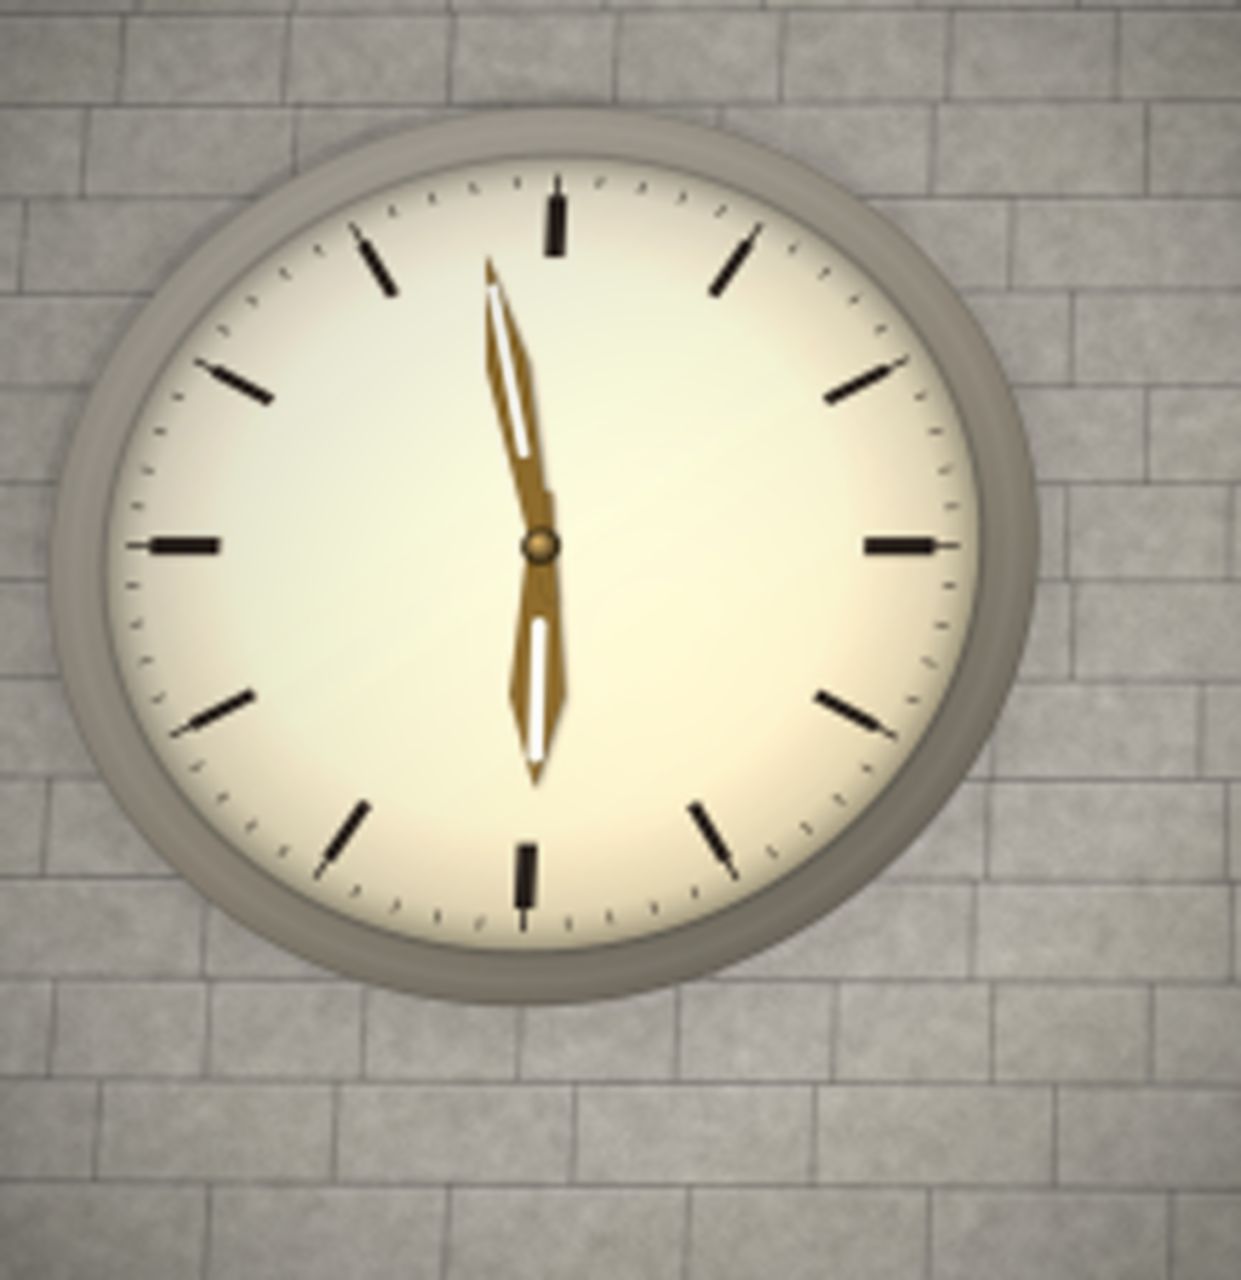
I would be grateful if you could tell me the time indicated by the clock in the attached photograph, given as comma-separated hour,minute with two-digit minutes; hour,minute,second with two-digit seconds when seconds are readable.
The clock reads 5,58
